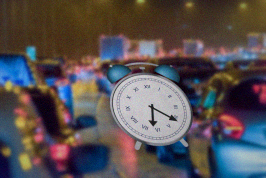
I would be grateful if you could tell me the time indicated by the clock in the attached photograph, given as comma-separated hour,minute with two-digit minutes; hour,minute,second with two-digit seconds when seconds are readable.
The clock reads 6,21
